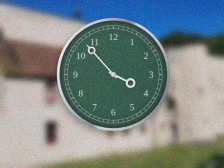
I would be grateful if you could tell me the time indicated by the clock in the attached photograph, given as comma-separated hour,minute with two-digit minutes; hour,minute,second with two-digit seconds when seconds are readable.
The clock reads 3,53
